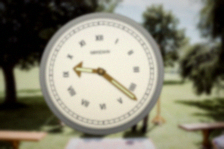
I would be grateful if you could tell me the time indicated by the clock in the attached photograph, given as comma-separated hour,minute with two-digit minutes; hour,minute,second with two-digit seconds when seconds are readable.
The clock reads 9,22
